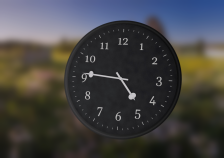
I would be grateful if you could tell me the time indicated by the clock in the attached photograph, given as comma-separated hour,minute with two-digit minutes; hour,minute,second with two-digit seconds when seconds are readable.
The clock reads 4,46
